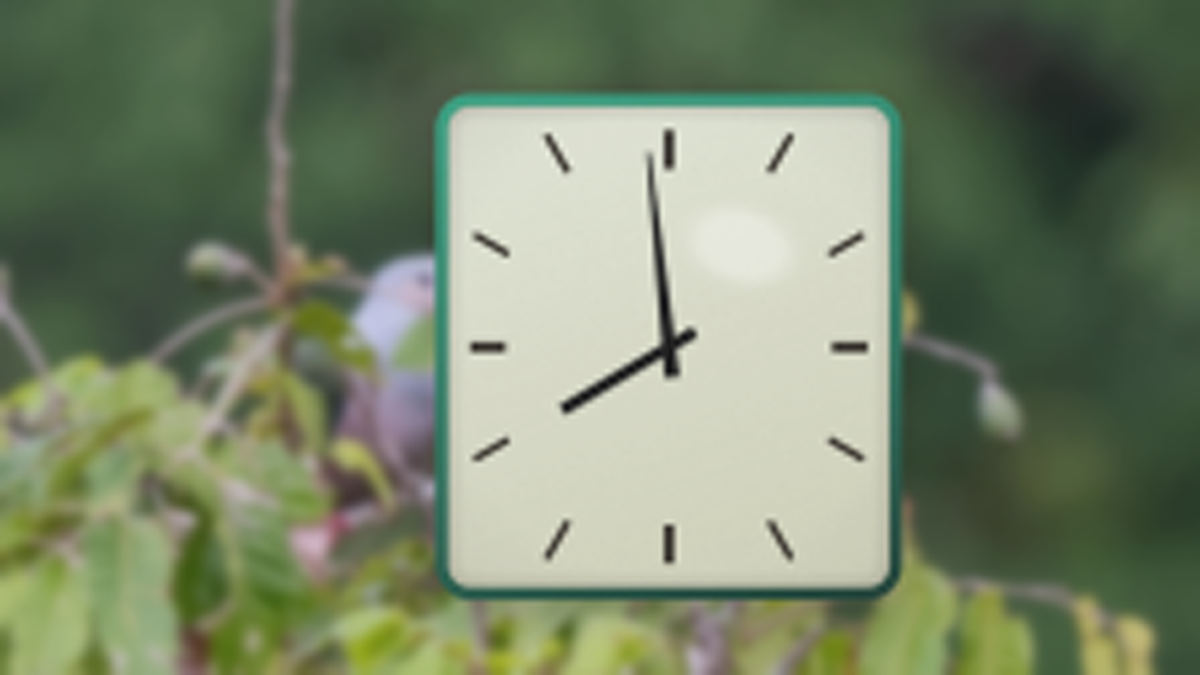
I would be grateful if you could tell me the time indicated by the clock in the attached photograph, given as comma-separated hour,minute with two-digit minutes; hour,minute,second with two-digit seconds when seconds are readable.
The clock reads 7,59
